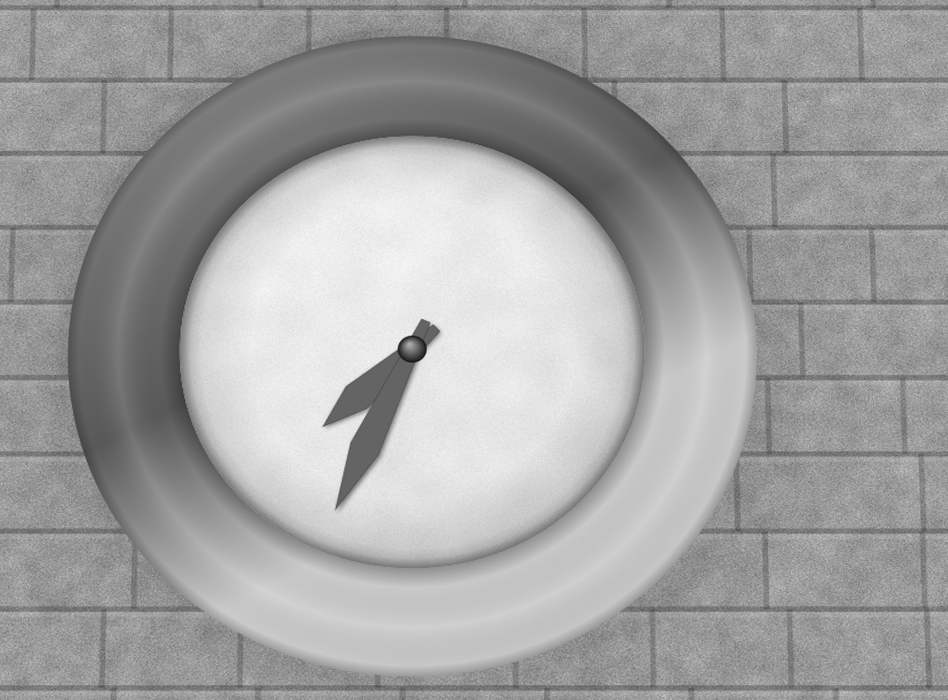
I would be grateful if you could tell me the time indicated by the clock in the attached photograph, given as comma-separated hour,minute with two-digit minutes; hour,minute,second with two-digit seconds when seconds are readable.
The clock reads 7,34
